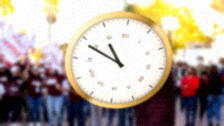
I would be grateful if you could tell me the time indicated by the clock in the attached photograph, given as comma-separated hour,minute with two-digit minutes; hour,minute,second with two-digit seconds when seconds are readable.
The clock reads 10,49
